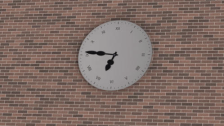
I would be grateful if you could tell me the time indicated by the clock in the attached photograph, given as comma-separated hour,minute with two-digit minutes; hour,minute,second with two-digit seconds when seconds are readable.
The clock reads 6,46
